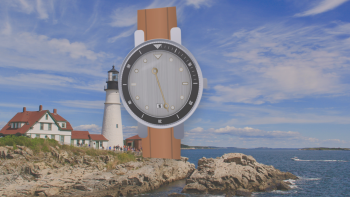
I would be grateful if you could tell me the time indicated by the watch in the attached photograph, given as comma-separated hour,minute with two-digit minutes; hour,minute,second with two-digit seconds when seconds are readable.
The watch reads 11,27
